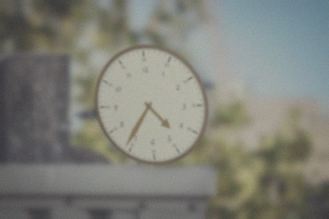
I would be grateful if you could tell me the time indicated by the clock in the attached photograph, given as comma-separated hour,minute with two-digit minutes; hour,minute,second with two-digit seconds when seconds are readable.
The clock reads 4,36
